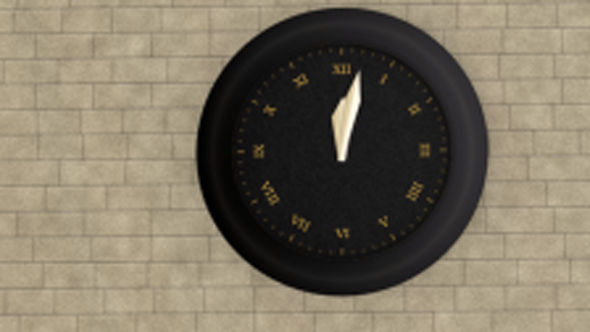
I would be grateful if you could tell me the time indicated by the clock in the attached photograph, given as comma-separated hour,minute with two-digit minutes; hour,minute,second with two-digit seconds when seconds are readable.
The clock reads 12,02
